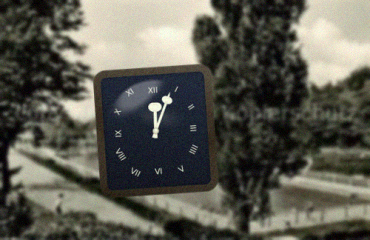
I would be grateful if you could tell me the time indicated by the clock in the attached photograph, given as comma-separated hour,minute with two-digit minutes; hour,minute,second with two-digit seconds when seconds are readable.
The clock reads 12,04
